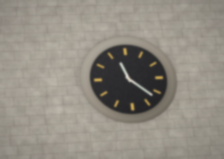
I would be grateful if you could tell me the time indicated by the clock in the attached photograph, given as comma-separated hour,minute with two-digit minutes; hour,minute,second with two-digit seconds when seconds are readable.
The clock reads 11,22
